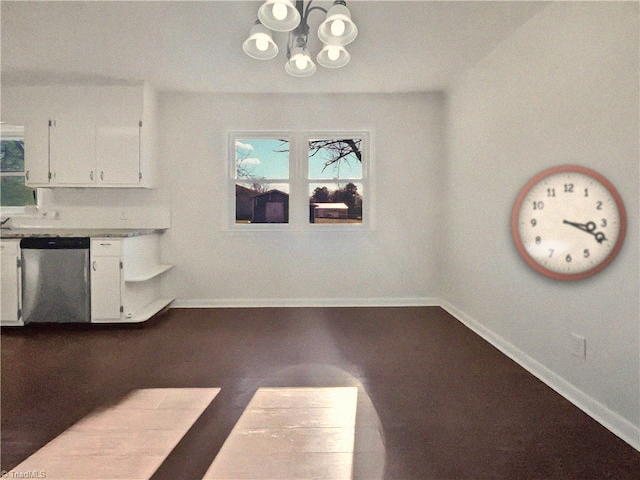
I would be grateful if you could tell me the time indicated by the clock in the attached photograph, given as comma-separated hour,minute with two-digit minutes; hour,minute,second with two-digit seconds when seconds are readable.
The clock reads 3,19
